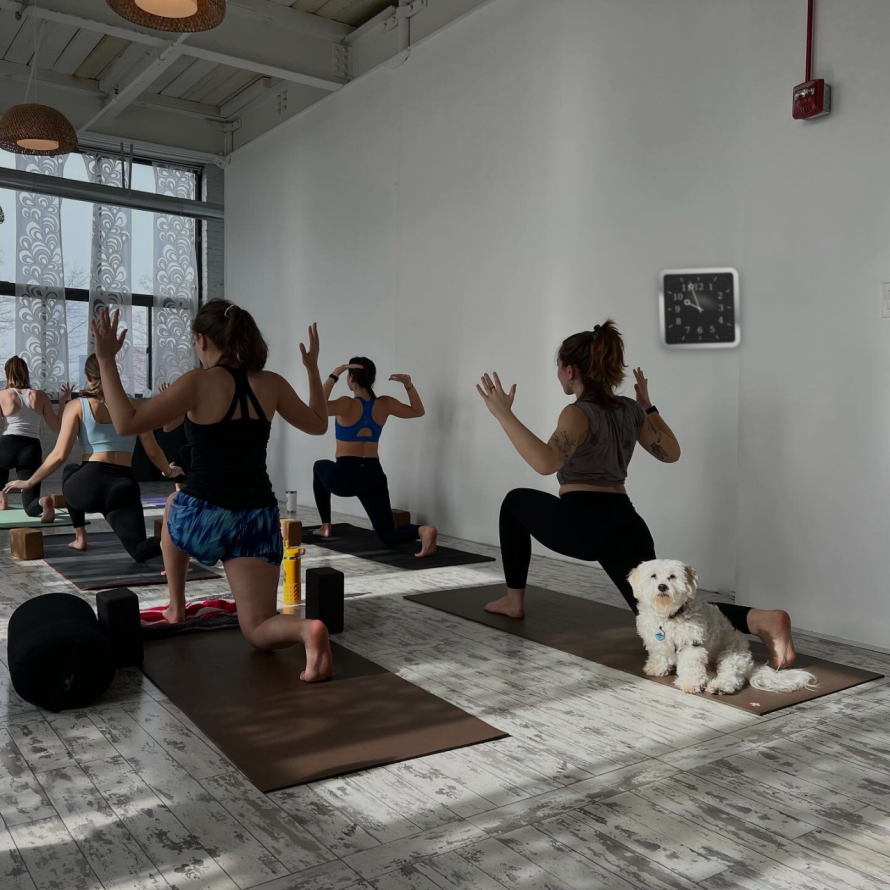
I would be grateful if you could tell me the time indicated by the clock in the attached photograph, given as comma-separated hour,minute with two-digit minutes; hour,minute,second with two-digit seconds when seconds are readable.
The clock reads 9,57
